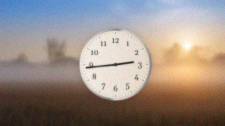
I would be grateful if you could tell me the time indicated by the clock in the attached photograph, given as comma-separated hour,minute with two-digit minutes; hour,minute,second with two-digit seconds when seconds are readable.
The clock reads 2,44
